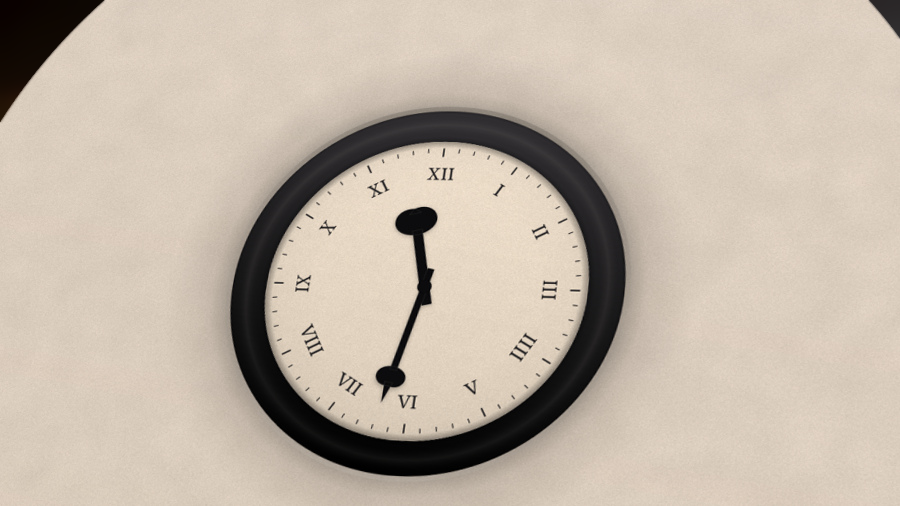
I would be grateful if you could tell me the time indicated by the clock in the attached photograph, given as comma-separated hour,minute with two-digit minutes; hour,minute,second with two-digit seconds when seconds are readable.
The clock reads 11,32
